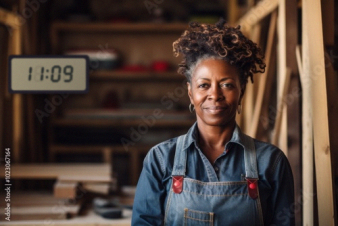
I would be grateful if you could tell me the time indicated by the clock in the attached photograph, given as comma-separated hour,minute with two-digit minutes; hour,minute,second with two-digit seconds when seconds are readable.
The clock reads 11,09
